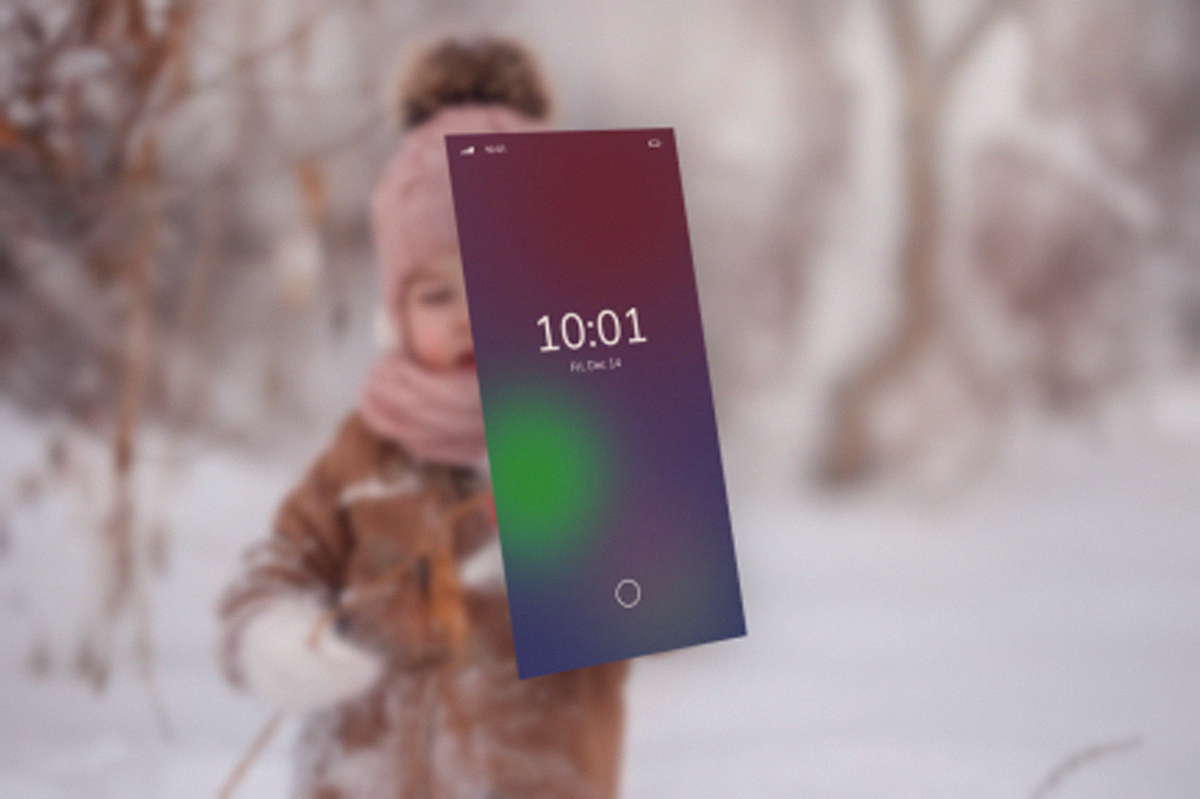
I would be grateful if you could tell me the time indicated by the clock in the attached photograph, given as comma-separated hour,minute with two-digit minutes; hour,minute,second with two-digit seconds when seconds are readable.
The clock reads 10,01
